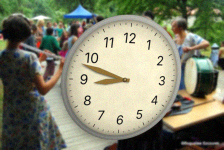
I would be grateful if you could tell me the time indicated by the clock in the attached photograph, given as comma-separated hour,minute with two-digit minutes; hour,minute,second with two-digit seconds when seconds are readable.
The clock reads 8,48
